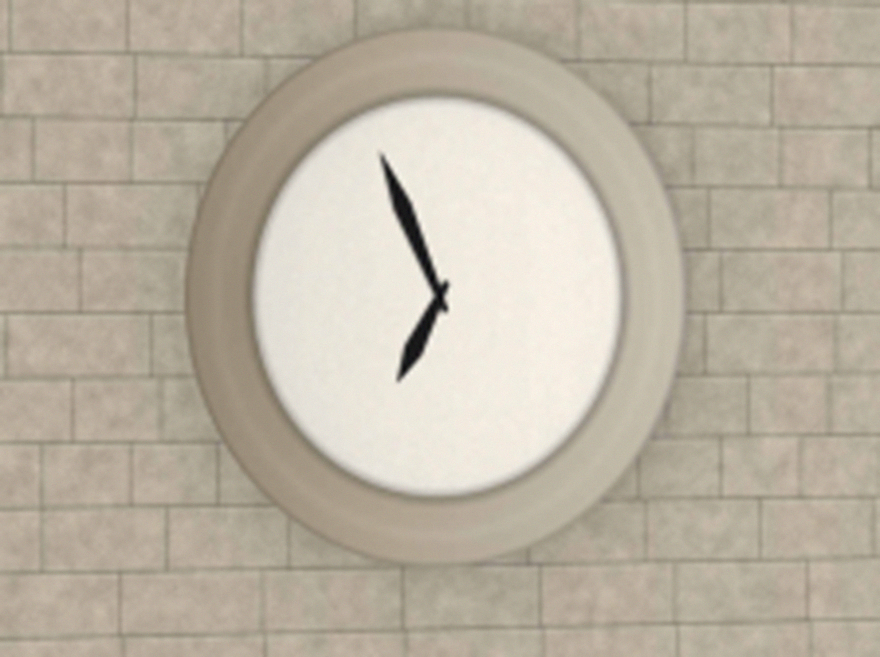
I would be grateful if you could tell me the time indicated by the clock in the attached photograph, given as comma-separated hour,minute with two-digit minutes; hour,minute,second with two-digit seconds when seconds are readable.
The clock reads 6,56
